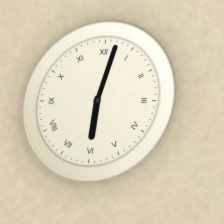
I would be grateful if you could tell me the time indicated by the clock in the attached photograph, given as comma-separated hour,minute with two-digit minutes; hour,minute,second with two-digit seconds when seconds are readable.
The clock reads 6,02
